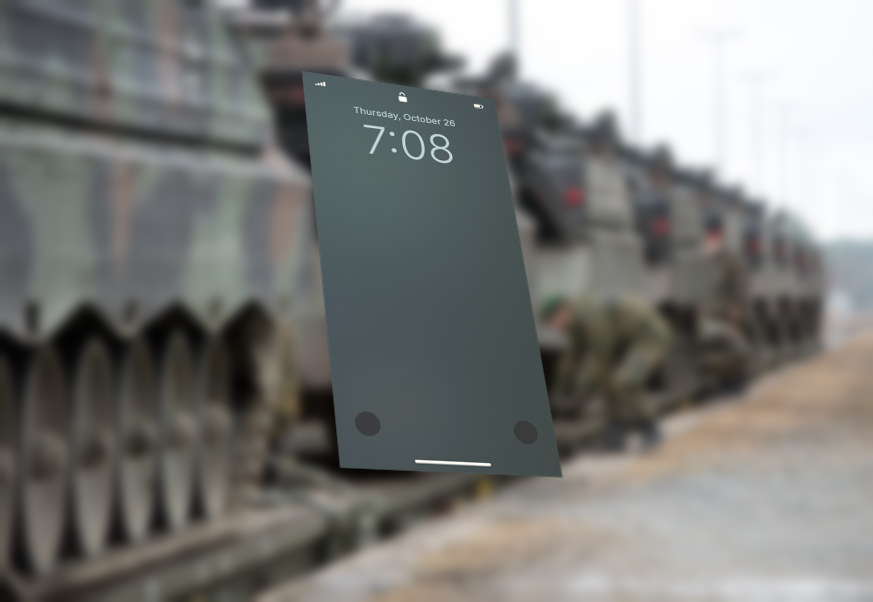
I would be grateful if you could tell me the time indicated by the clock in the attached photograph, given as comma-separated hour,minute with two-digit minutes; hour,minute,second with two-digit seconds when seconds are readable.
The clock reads 7,08
